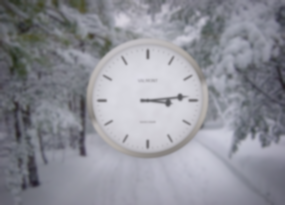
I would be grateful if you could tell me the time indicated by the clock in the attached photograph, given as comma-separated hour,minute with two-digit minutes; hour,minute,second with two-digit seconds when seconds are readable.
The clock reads 3,14
